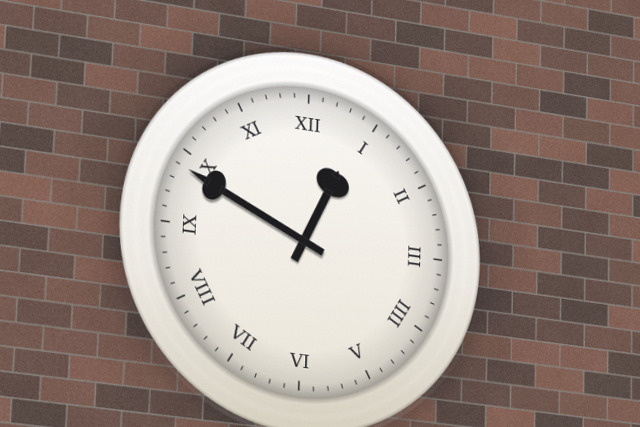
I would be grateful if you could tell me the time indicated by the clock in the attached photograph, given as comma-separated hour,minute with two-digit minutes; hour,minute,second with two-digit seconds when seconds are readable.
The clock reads 12,49
